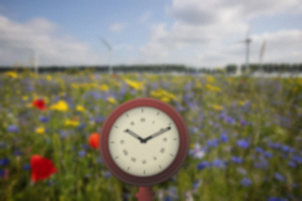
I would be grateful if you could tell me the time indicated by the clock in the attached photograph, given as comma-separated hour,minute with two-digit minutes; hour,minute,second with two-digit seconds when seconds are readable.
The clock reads 10,11
